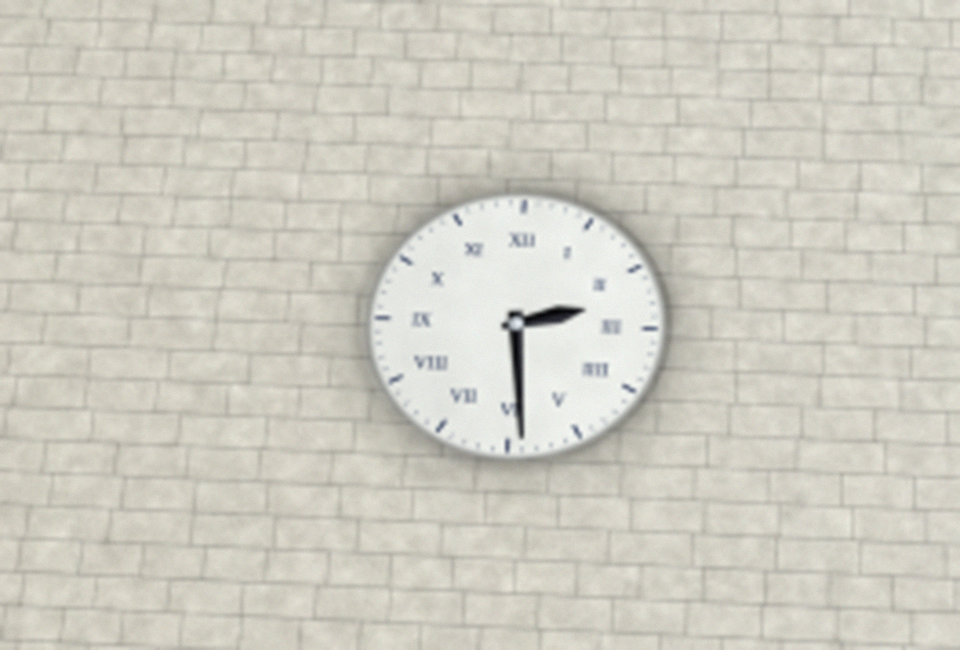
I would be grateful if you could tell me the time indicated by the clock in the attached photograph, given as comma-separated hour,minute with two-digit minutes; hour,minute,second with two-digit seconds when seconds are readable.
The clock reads 2,29
